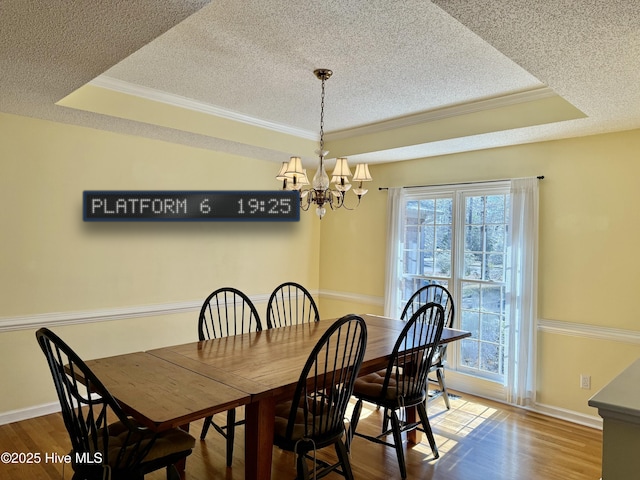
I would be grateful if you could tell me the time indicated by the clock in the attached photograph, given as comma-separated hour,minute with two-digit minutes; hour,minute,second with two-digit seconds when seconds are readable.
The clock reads 19,25
